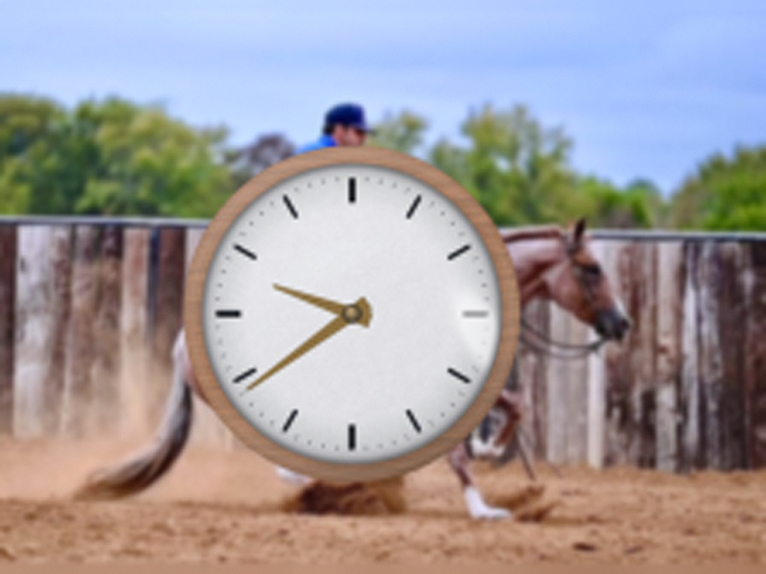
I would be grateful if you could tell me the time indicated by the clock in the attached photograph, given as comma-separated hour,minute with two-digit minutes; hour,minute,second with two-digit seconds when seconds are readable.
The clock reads 9,39
